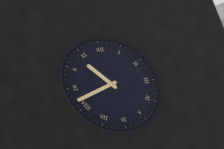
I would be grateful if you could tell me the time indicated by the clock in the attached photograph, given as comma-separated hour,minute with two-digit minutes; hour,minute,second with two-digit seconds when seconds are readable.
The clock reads 10,42
